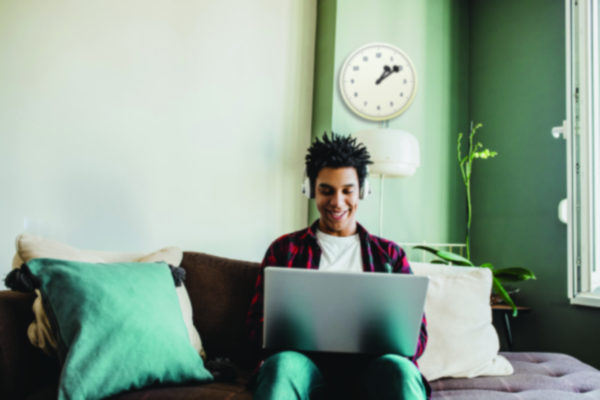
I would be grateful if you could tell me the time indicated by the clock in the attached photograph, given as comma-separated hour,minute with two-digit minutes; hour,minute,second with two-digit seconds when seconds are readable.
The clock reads 1,09
